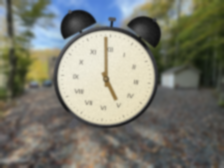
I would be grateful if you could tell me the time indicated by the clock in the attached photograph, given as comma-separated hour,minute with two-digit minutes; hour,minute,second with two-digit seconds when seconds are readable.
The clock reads 4,59
